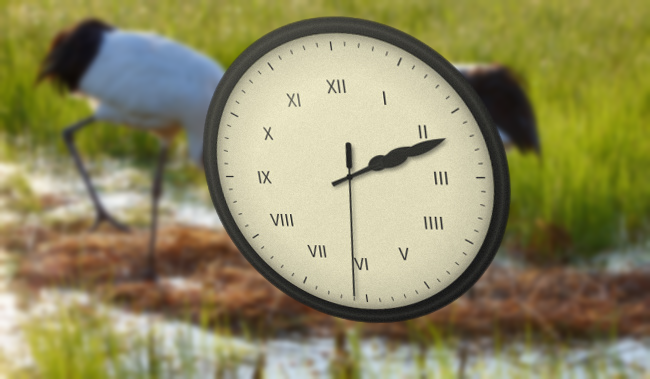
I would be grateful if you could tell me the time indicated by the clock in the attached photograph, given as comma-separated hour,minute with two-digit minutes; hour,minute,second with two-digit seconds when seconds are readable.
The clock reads 2,11,31
